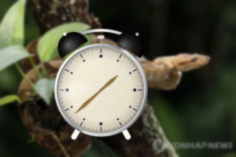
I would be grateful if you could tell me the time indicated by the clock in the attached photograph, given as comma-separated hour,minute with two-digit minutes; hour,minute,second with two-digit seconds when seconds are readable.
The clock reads 1,38
